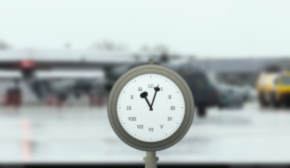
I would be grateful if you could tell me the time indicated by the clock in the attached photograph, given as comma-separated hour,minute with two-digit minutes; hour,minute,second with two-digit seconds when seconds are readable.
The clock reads 11,03
